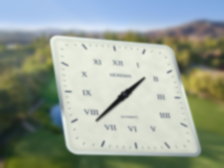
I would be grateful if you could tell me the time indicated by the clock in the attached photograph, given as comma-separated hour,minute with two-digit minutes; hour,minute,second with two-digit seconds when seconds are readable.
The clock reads 1,38
